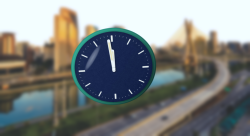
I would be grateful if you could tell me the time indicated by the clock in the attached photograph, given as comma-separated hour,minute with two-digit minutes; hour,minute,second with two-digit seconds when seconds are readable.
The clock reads 11,59
